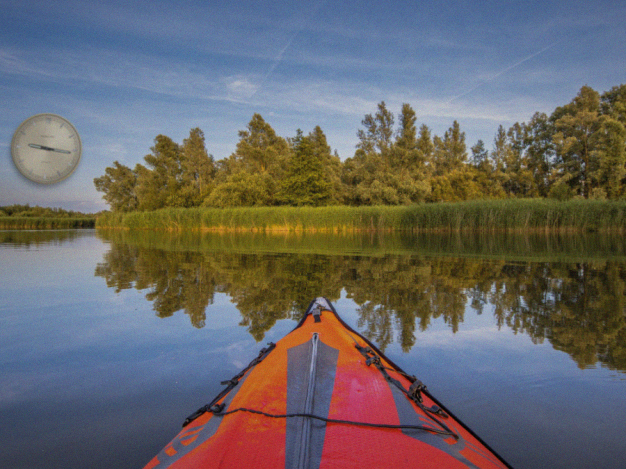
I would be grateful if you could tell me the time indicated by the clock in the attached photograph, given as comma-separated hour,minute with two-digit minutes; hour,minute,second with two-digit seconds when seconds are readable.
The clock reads 9,16
